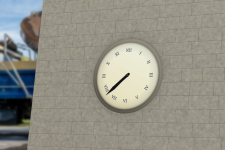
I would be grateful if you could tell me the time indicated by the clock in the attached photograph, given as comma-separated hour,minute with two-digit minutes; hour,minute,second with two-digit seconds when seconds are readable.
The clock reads 7,38
